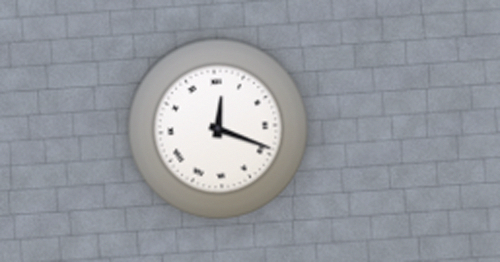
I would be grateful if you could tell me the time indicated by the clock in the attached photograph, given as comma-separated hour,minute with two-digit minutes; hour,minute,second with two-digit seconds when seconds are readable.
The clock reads 12,19
